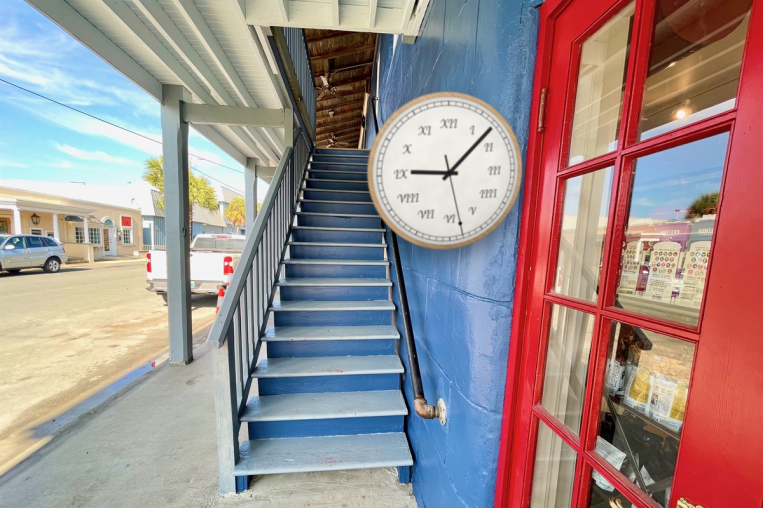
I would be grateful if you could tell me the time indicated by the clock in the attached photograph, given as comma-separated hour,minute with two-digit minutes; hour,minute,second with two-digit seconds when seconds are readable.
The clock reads 9,07,28
